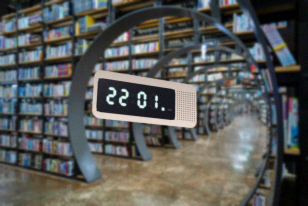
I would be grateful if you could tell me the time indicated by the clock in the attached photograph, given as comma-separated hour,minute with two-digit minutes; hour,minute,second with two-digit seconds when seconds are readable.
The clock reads 22,01
